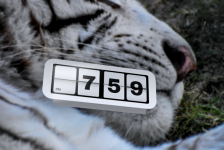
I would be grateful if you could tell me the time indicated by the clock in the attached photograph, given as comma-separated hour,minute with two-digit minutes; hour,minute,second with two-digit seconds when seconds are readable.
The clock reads 7,59
